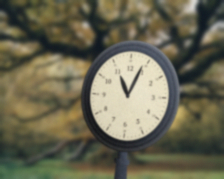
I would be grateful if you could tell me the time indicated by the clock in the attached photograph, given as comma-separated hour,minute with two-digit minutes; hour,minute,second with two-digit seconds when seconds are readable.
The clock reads 11,04
